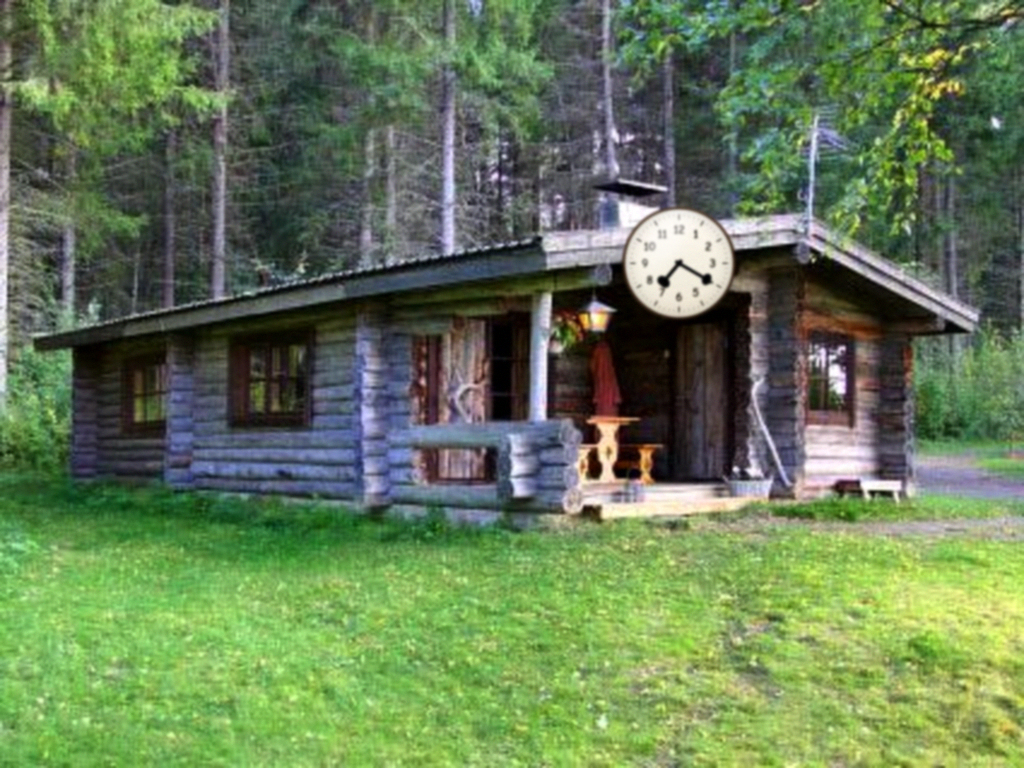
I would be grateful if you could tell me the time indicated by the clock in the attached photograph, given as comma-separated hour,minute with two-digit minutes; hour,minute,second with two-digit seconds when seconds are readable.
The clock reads 7,20
